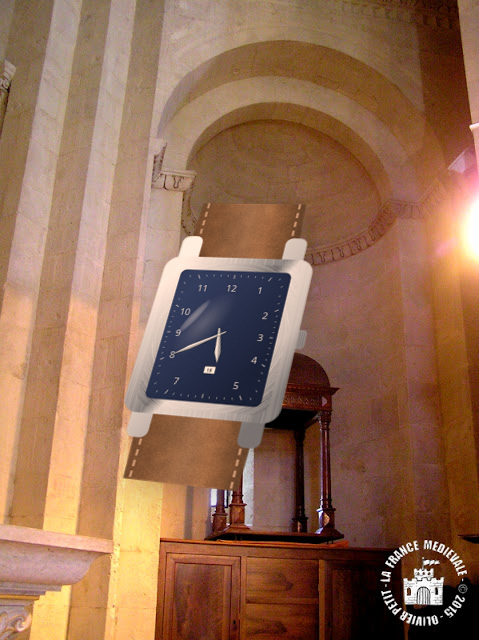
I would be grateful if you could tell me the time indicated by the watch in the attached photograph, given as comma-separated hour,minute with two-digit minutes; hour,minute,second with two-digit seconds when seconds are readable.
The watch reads 5,40
